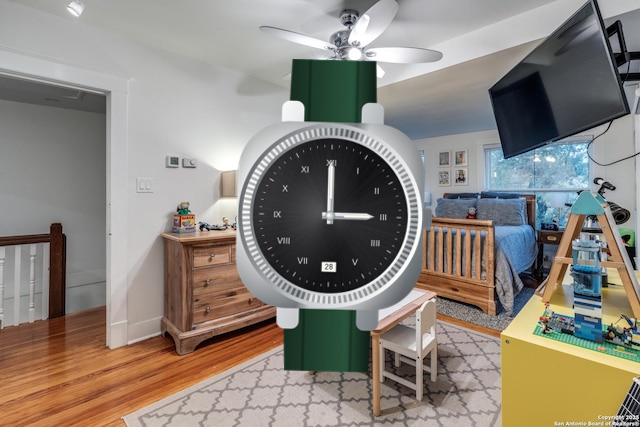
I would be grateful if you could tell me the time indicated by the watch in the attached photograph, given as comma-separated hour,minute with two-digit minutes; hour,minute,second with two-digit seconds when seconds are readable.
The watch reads 3,00
